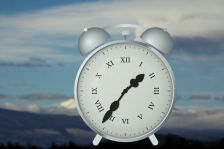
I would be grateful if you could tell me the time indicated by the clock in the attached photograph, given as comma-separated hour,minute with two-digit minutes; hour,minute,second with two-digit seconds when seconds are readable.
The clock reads 1,36
